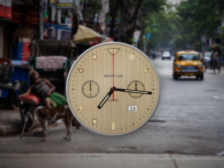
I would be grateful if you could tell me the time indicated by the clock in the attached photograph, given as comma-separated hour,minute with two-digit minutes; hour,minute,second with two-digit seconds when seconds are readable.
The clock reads 7,16
